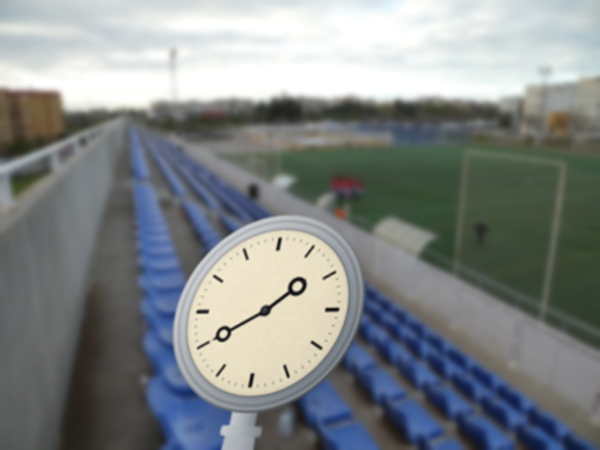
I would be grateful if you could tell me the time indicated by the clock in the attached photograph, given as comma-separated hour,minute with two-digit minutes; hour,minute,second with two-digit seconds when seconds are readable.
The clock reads 1,40
